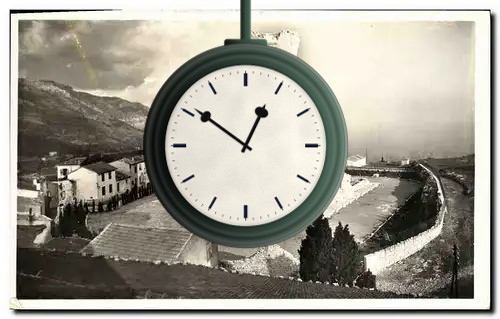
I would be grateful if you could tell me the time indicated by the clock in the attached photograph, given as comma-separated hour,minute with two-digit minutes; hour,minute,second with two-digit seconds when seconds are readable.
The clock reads 12,51
